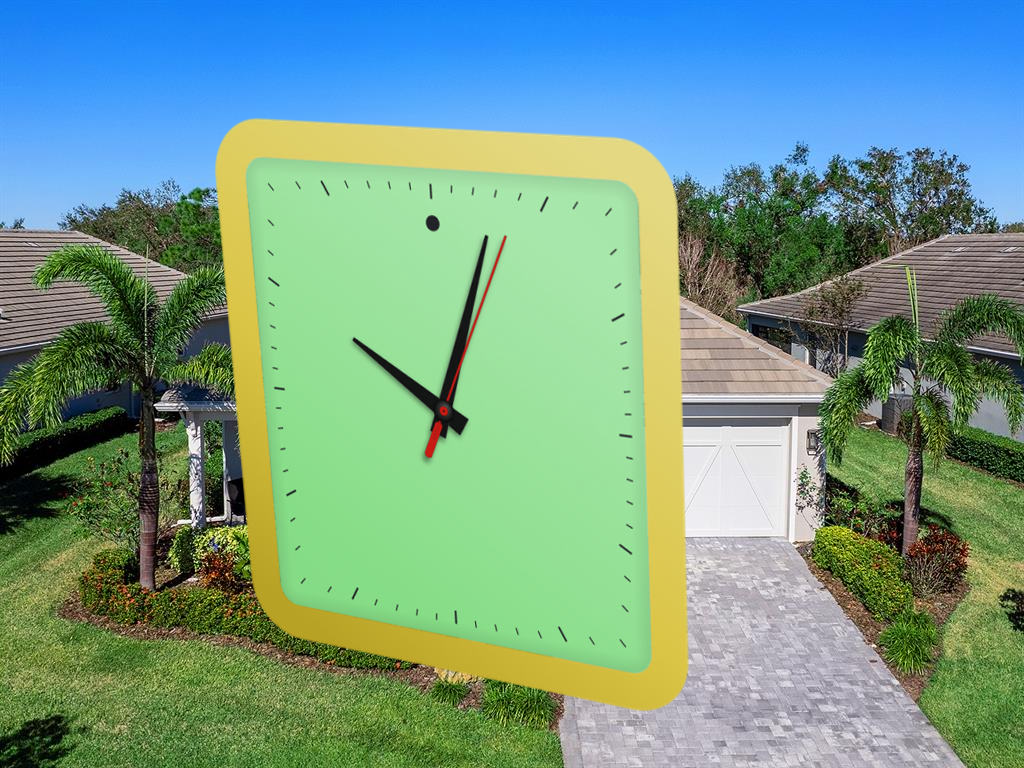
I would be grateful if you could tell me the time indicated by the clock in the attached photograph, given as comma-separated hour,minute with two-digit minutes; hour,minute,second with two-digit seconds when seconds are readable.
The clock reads 10,03,04
